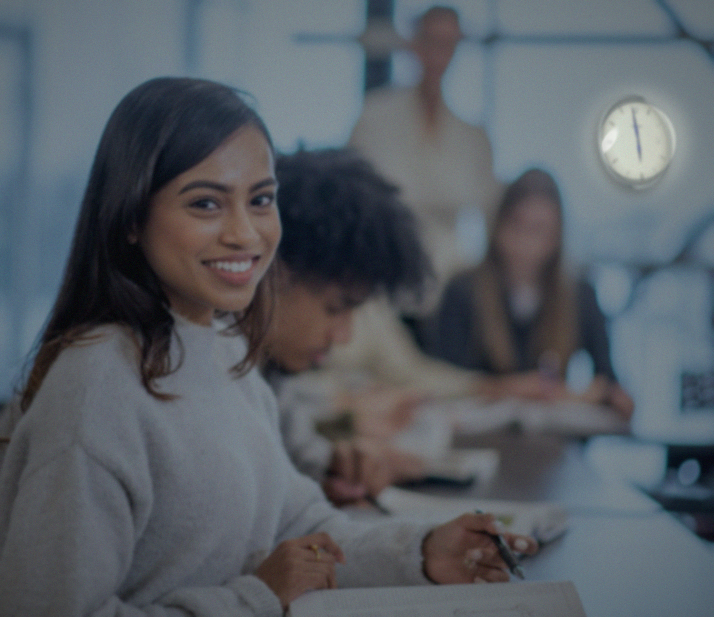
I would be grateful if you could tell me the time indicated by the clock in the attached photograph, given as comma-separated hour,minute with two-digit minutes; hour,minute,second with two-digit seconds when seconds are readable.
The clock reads 5,59
